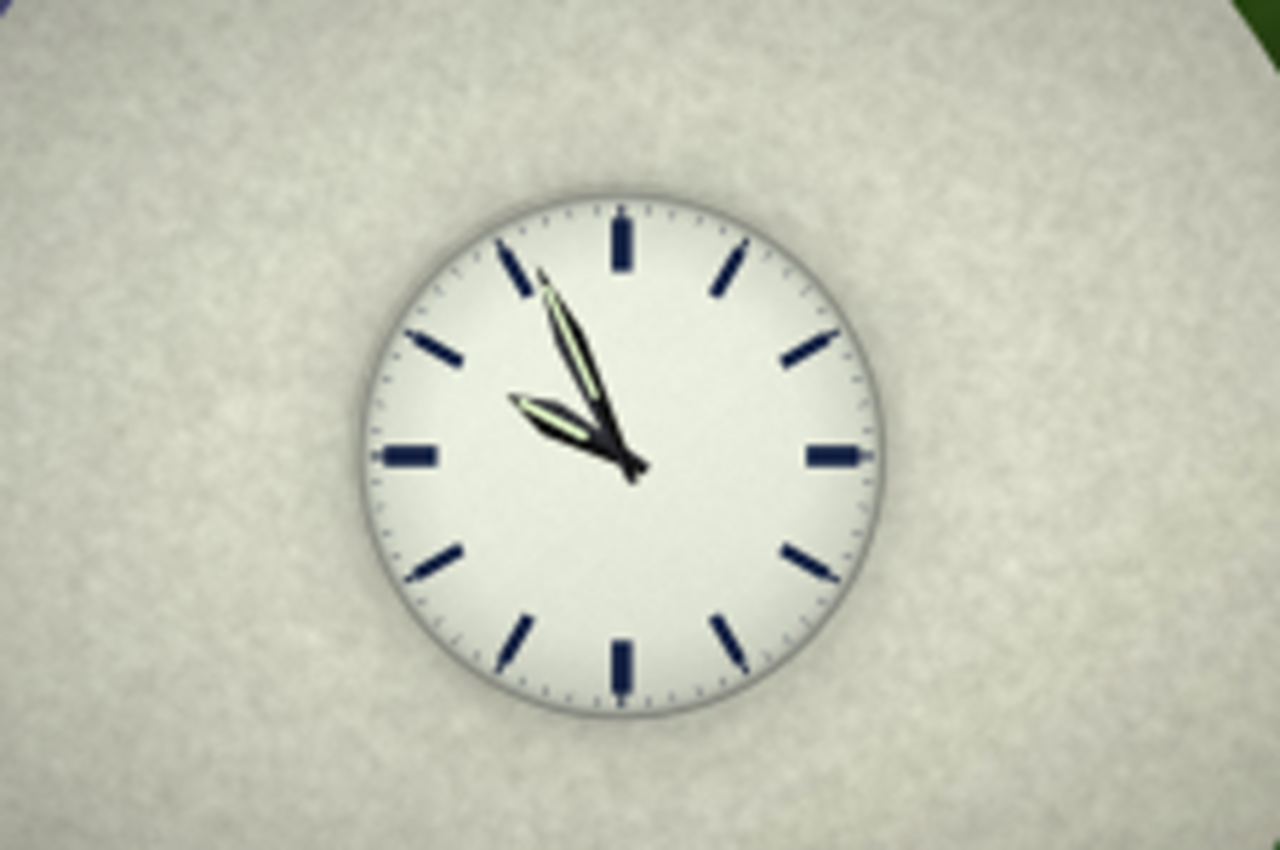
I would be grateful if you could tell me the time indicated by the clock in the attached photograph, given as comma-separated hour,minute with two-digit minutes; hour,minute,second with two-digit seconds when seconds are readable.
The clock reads 9,56
